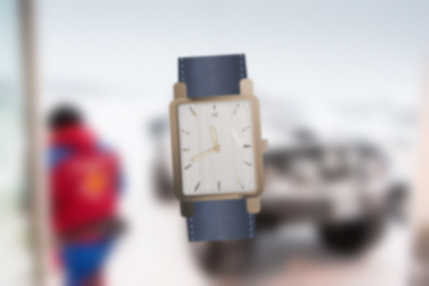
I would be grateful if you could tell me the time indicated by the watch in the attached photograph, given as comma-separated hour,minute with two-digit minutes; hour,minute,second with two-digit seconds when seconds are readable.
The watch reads 11,41
